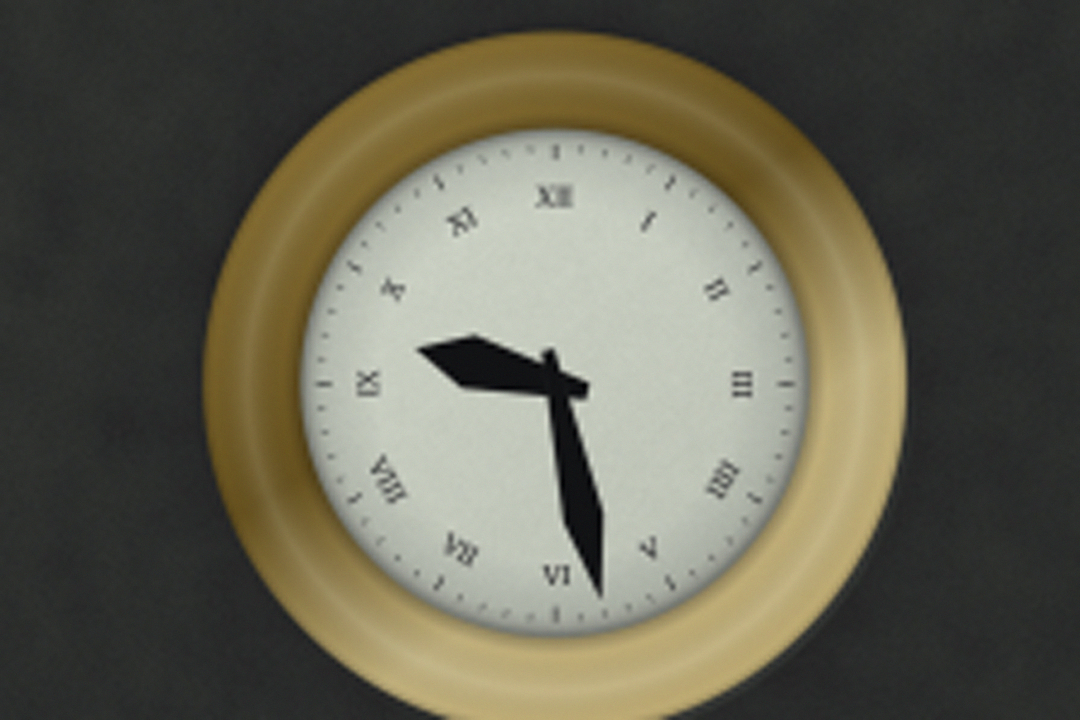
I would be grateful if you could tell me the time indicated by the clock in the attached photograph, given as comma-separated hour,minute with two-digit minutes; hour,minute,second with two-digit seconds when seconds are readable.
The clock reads 9,28
